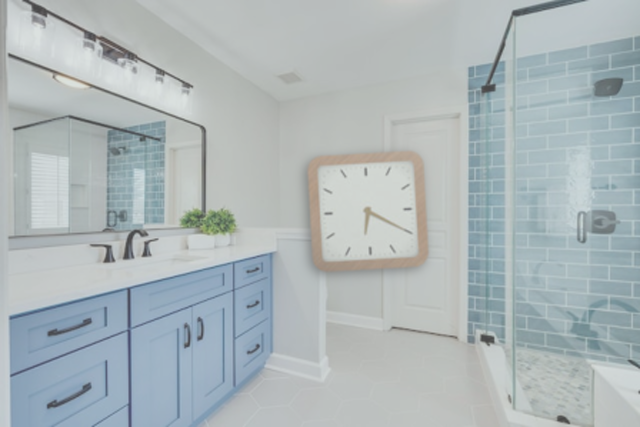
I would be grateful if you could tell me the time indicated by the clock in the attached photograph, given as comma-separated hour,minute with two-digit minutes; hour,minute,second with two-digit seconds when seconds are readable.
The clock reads 6,20
